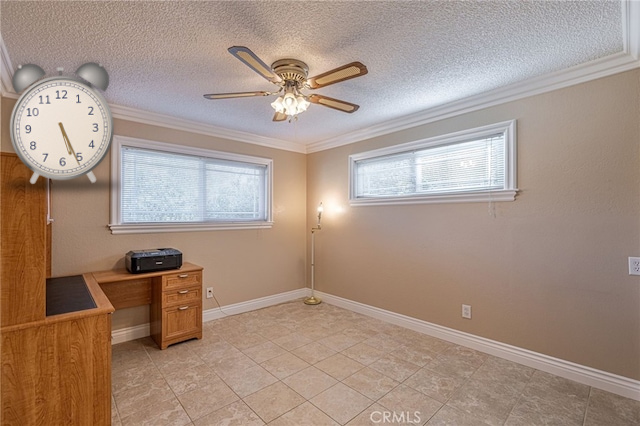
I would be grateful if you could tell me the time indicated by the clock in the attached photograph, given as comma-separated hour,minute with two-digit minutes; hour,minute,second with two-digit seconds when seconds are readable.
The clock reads 5,26
